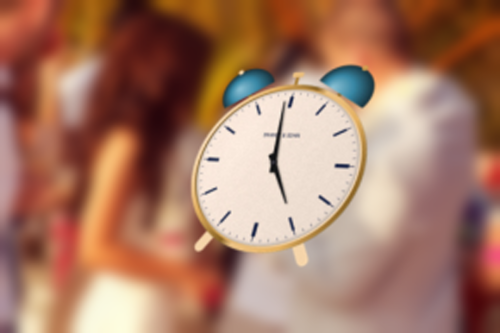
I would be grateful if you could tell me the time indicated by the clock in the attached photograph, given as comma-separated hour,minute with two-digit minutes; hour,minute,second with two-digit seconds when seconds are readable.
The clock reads 4,59
